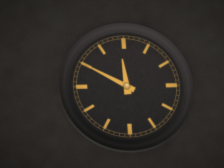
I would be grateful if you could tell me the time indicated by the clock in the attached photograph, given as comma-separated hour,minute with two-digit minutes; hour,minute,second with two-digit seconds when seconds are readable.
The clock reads 11,50
